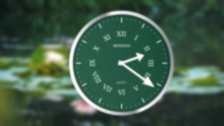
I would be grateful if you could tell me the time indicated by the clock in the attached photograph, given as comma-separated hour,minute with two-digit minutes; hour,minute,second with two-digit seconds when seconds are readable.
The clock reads 2,21
